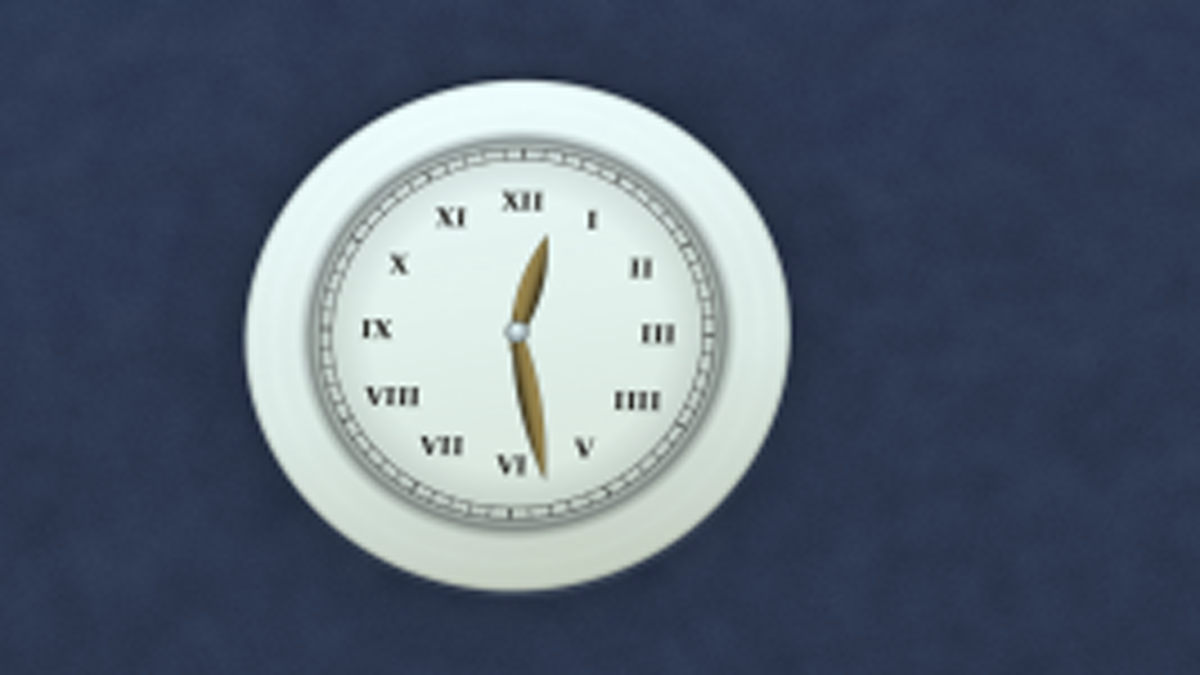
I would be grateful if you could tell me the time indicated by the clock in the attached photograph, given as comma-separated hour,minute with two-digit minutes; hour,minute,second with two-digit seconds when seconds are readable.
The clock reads 12,28
